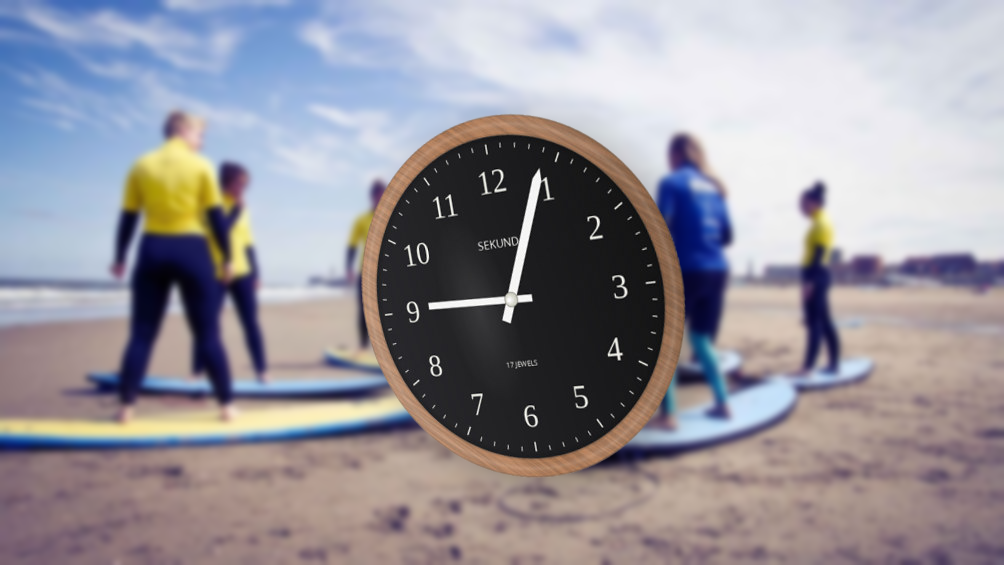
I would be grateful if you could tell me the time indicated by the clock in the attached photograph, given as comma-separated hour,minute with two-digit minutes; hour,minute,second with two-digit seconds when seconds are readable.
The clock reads 9,04
